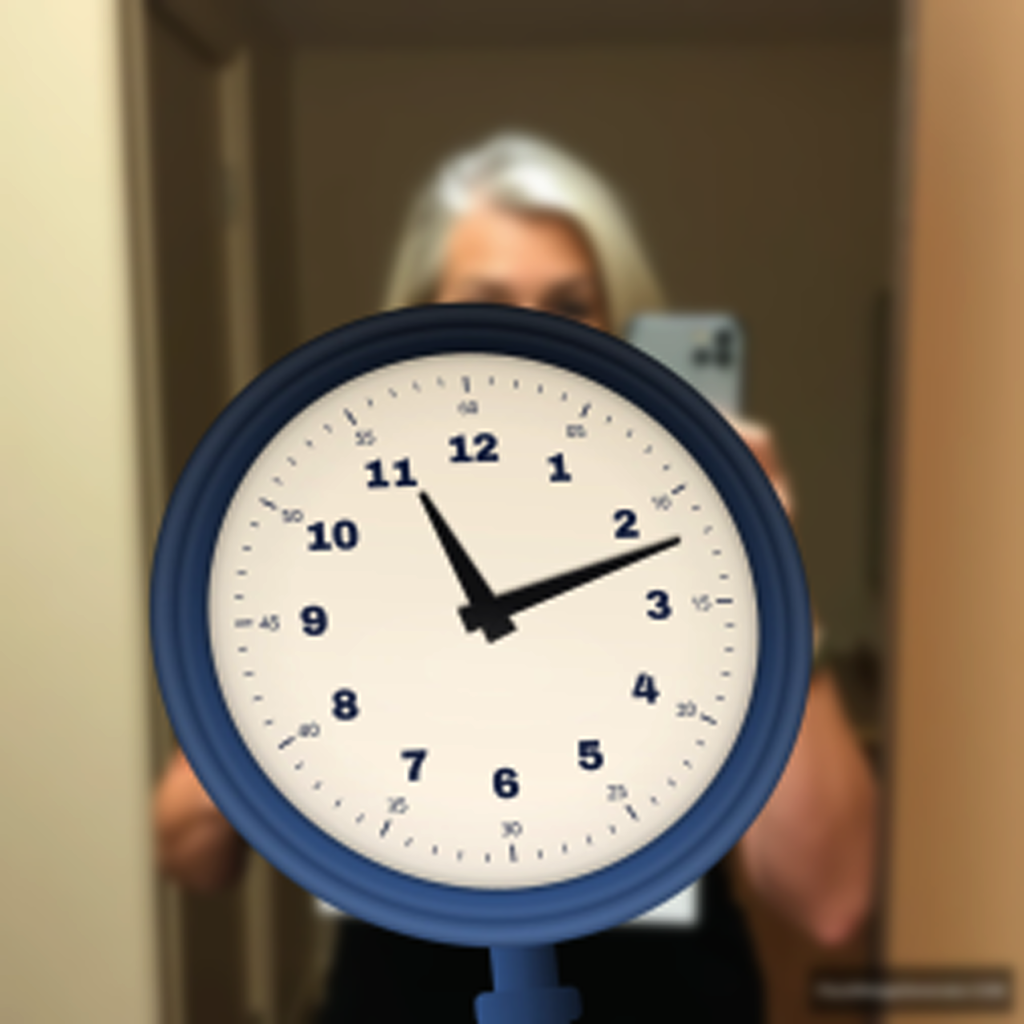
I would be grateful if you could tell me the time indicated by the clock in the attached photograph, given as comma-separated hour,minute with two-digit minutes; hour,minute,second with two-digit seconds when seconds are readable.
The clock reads 11,12
